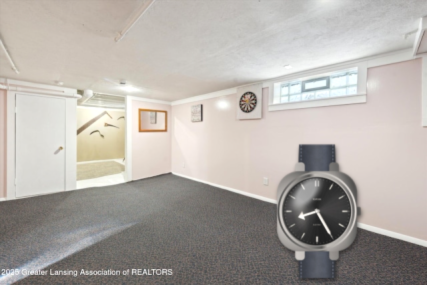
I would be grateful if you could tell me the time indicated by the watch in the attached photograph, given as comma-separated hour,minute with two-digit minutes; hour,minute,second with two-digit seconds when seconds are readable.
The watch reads 8,25
